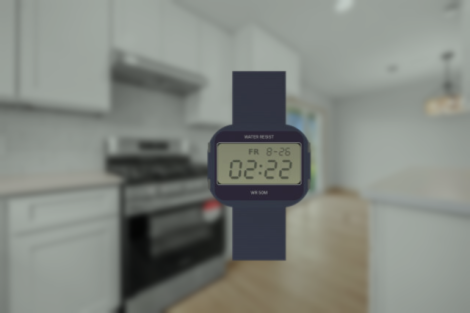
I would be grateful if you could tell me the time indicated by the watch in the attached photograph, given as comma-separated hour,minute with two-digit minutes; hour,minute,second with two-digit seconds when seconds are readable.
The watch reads 2,22
